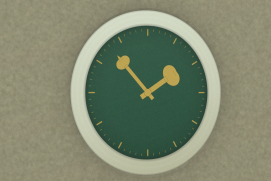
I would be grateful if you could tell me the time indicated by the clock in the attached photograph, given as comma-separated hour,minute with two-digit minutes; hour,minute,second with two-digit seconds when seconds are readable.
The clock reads 1,53
